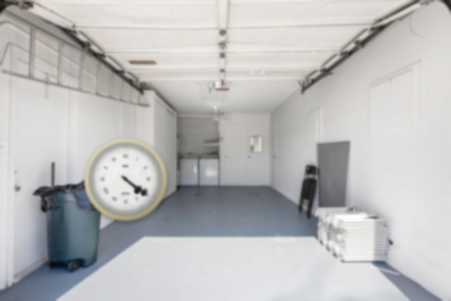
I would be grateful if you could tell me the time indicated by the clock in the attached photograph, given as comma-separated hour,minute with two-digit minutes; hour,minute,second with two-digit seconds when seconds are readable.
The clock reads 4,21
